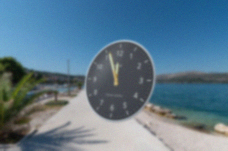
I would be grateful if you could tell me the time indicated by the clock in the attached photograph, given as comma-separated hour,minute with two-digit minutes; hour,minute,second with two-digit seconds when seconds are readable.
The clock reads 11,56
